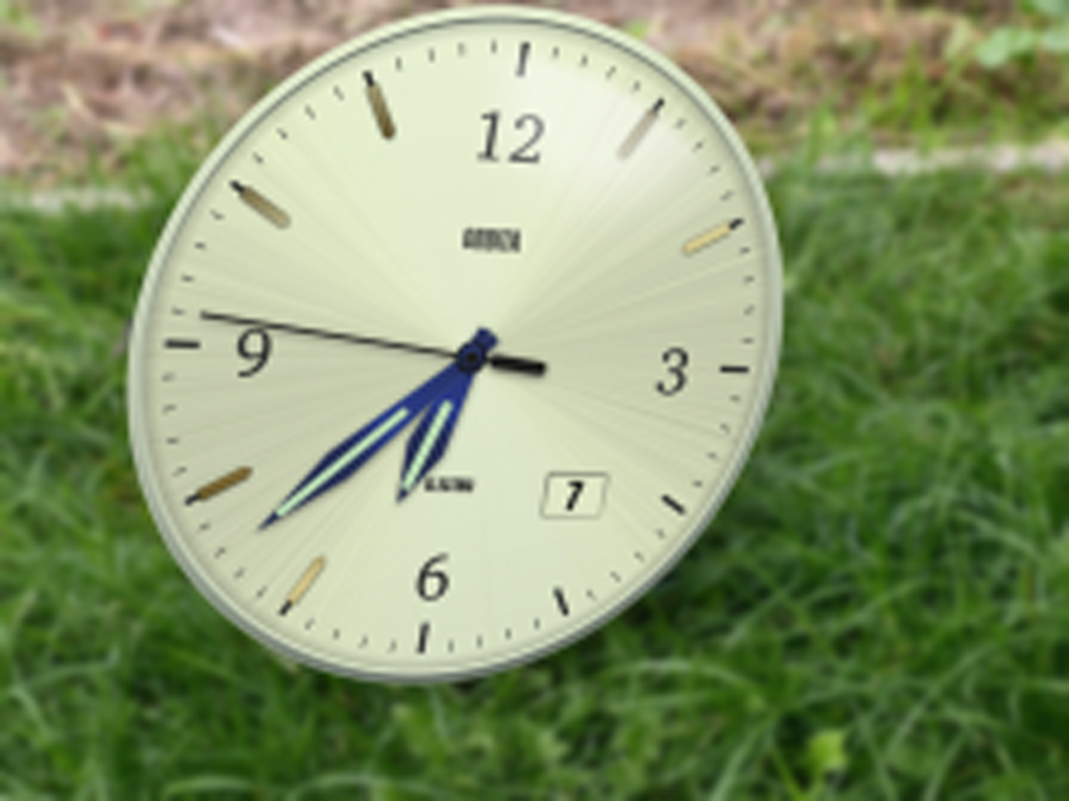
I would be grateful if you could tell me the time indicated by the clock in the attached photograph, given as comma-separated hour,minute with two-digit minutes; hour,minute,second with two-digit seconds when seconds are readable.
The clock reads 6,37,46
